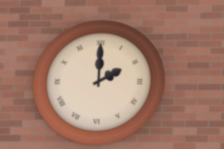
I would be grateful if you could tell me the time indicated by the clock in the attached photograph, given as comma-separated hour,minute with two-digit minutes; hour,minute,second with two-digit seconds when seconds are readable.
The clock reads 2,00
